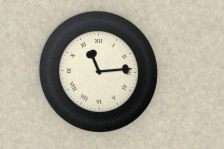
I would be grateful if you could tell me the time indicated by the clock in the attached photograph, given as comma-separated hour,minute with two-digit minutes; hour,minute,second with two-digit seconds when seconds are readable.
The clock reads 11,14
